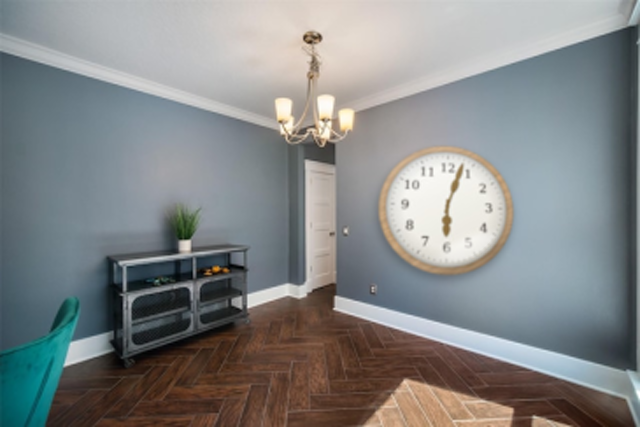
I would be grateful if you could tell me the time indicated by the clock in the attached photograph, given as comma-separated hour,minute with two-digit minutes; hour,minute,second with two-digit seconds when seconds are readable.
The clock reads 6,03
